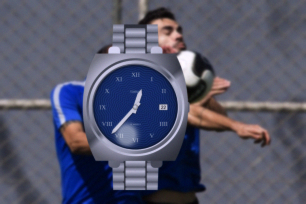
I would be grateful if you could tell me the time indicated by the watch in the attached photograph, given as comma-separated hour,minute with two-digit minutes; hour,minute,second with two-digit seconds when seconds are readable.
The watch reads 12,37
